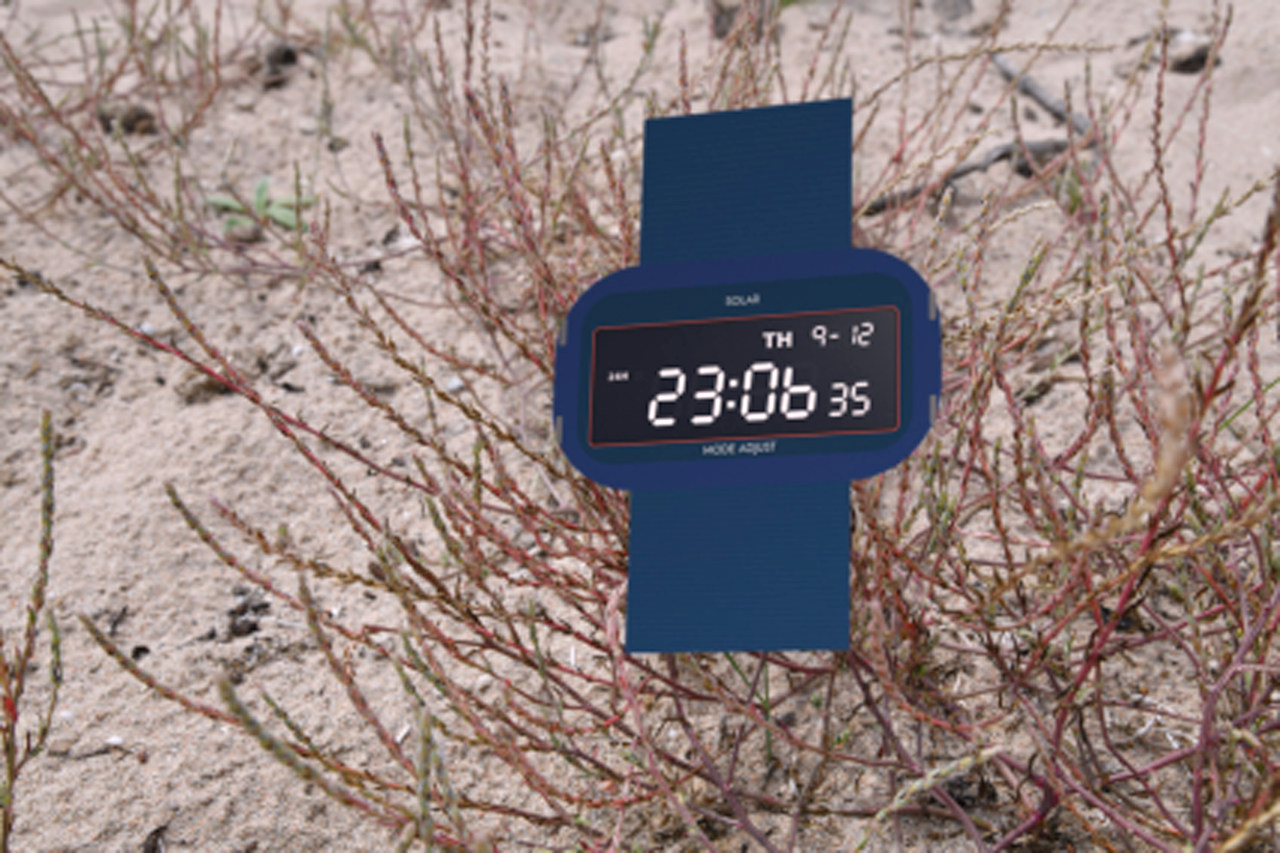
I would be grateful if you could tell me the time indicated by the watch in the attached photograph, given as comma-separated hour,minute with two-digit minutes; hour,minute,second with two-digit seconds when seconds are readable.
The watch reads 23,06,35
